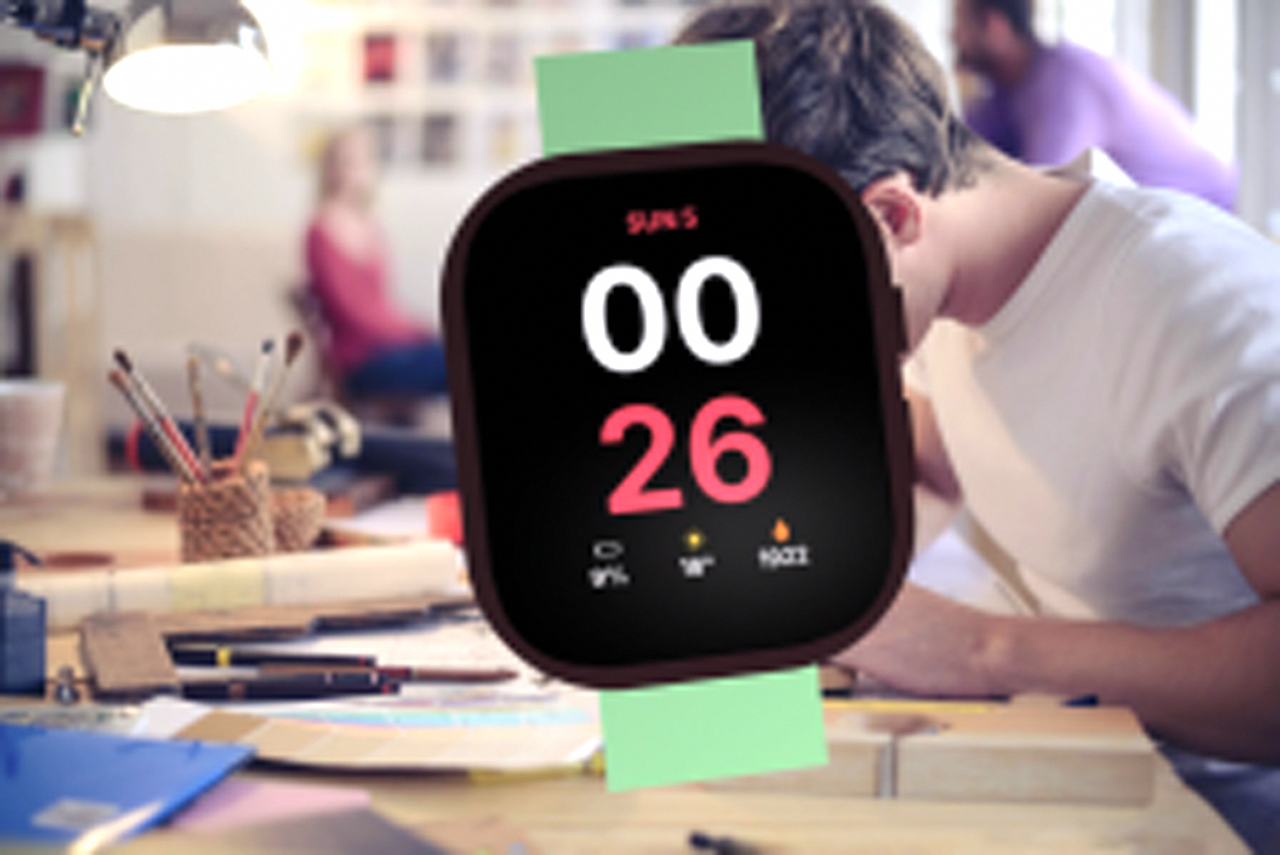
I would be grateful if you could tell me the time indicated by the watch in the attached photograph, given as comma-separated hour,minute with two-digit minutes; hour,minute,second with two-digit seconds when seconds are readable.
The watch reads 0,26
